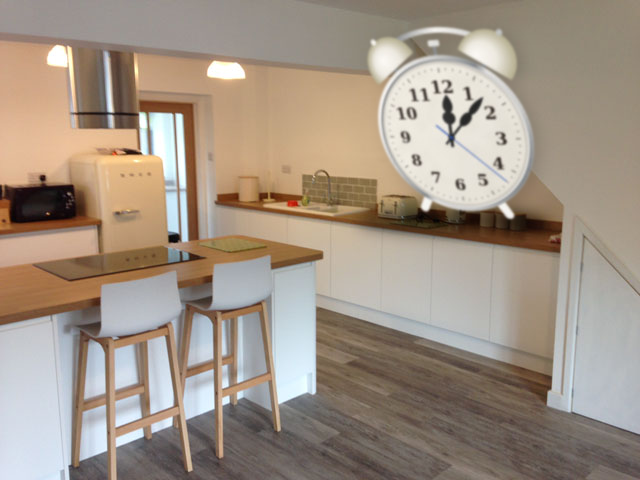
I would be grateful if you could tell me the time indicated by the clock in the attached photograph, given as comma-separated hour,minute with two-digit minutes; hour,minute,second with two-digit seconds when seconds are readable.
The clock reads 12,07,22
